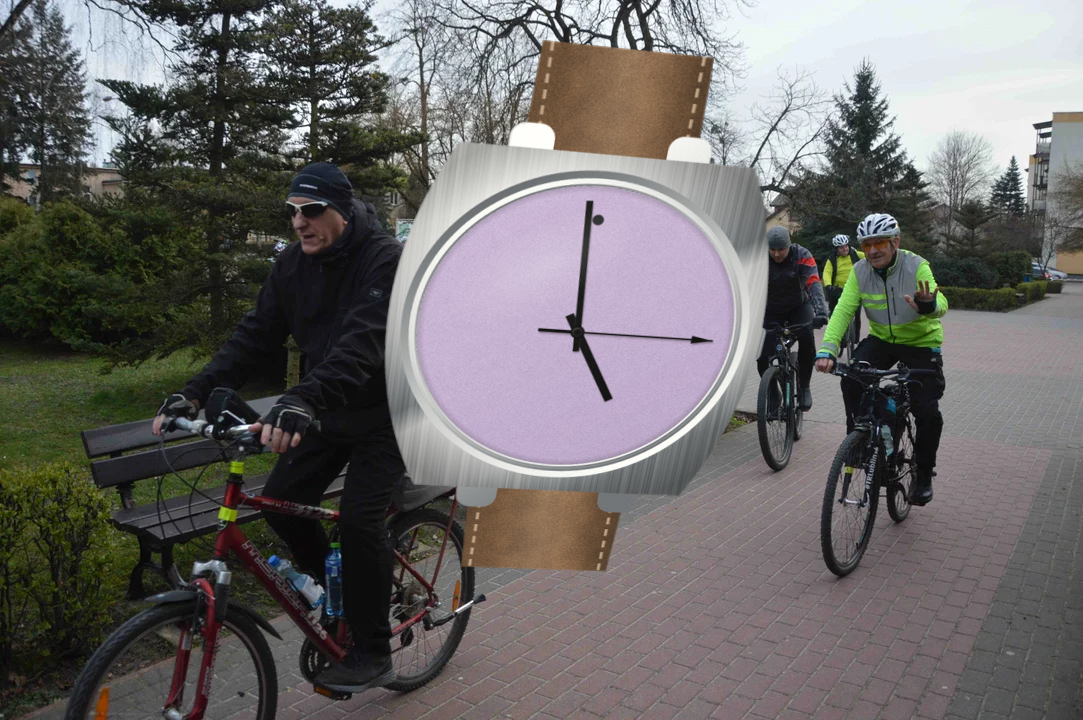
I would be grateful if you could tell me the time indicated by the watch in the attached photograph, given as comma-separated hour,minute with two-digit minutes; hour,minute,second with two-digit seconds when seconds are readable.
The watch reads 4,59,15
